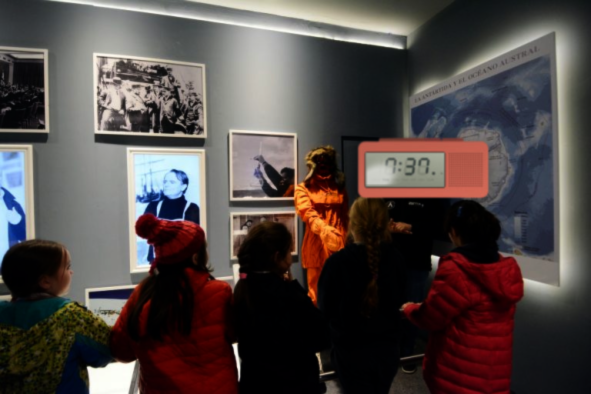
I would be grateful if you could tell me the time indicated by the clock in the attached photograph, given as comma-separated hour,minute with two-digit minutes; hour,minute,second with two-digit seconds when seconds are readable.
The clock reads 7,37
